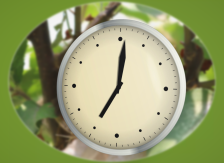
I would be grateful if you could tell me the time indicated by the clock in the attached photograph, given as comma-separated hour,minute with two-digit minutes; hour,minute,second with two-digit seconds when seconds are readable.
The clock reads 7,01
